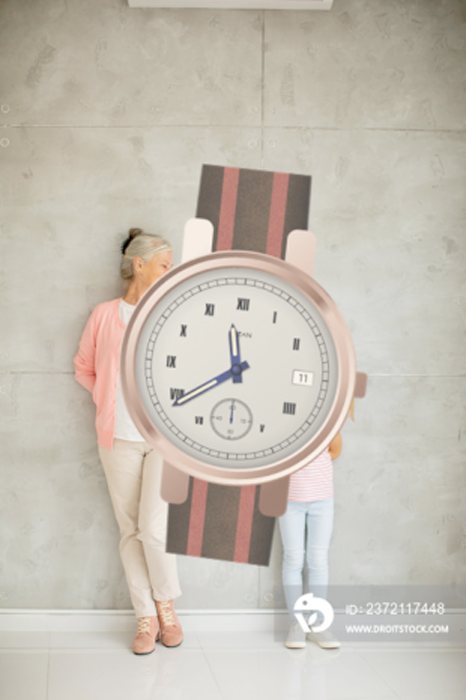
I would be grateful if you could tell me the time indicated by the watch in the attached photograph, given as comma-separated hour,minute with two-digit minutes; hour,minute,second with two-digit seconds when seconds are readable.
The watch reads 11,39
